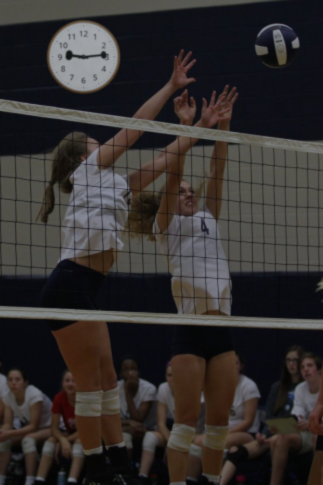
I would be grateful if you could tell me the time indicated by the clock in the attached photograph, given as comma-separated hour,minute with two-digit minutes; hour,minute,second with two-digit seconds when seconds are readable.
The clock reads 9,14
